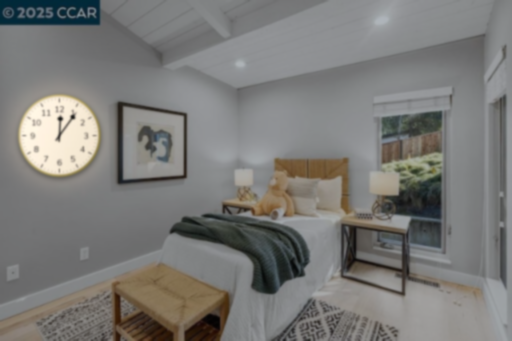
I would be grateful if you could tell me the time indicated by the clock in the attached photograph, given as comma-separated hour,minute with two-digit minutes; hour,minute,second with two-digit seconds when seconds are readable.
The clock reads 12,06
